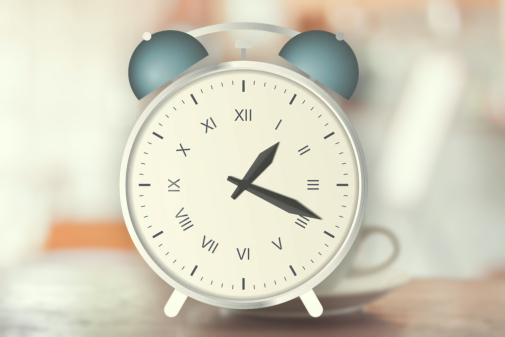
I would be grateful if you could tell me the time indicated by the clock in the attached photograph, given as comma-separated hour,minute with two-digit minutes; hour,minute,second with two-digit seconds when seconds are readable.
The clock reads 1,19
